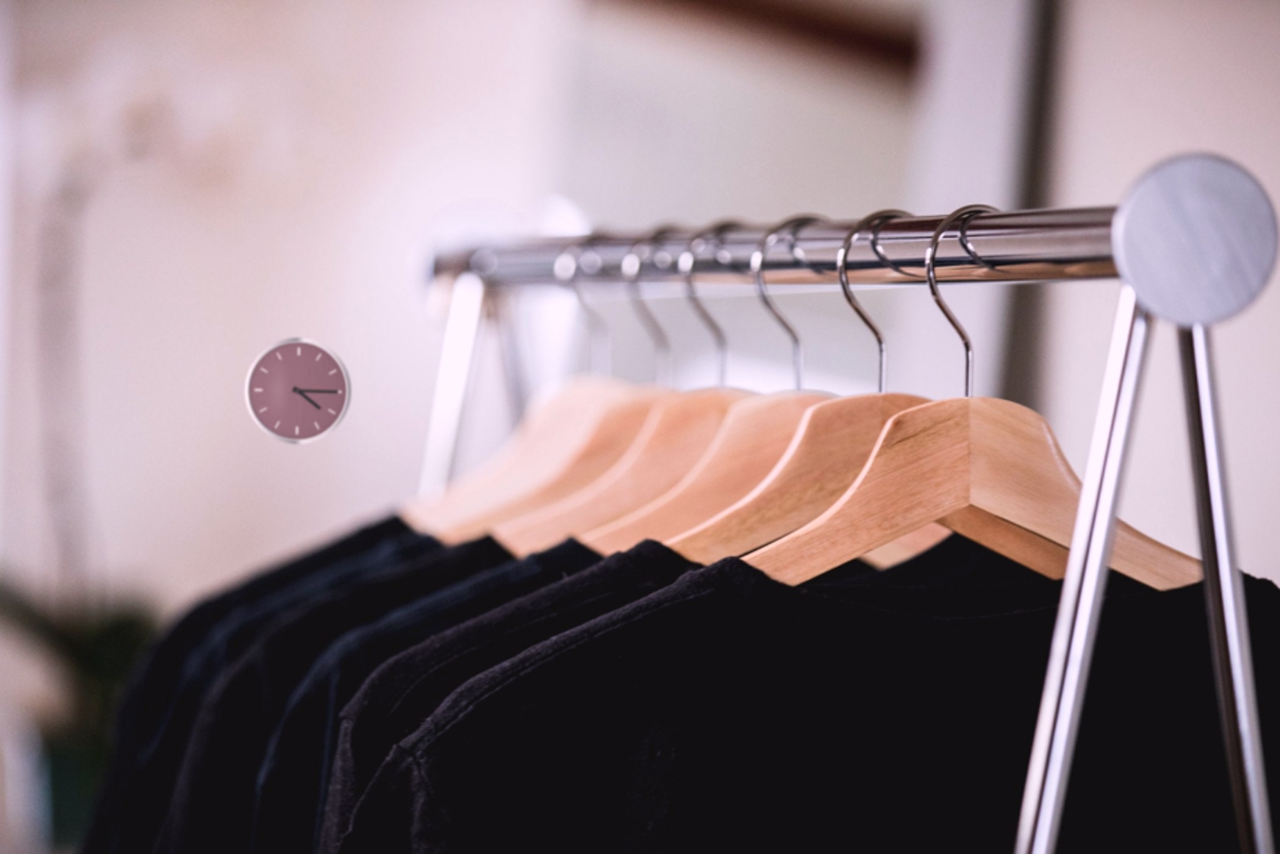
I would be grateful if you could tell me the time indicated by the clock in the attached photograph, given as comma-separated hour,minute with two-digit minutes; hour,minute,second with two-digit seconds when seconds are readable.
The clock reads 4,15
